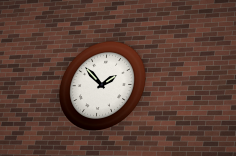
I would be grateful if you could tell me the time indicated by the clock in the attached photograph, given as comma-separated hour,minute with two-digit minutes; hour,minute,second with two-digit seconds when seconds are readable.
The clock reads 1,52
